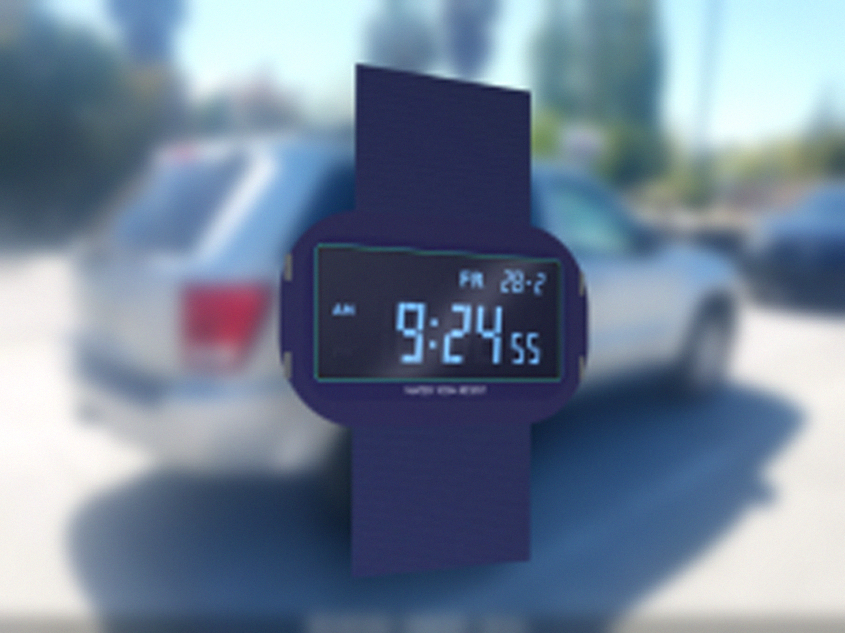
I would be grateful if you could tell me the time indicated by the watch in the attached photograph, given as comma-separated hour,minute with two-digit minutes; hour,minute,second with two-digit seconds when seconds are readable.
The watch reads 9,24,55
